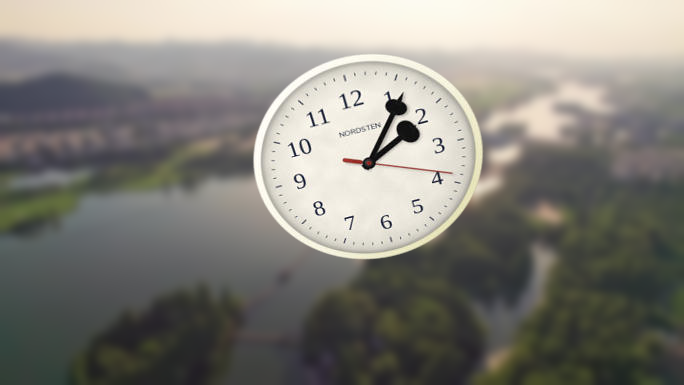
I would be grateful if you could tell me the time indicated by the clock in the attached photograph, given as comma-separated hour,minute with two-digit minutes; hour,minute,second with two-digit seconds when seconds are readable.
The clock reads 2,06,19
